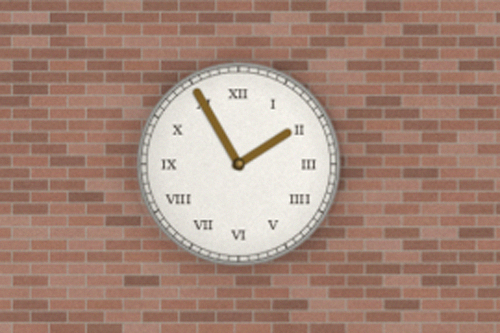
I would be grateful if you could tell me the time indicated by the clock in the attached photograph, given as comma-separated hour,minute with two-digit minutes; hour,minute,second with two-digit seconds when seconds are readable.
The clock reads 1,55
